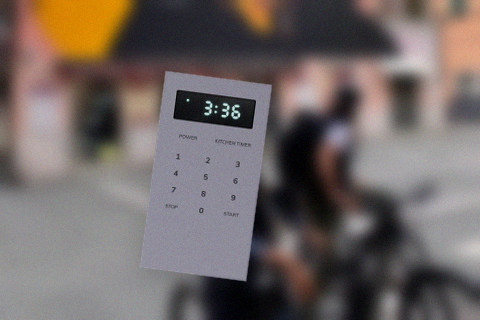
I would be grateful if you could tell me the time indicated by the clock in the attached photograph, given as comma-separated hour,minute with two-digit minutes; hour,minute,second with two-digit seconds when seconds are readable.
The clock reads 3,36
